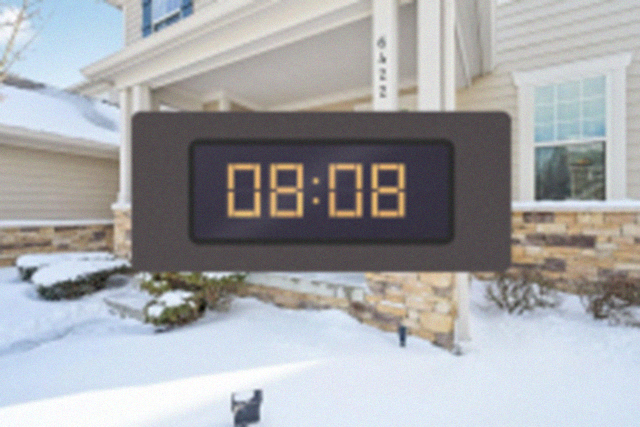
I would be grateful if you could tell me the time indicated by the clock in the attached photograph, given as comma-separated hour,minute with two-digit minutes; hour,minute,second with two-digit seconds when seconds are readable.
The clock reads 8,08
